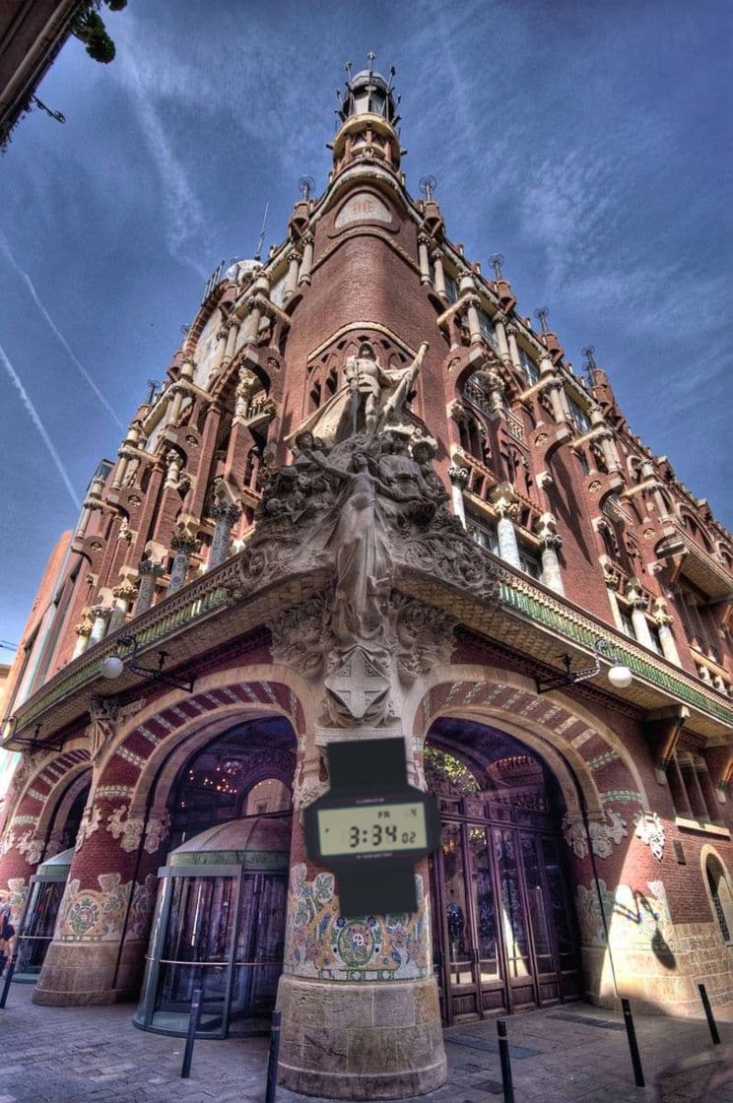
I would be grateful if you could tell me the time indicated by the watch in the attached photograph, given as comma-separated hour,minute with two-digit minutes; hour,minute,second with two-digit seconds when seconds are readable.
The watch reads 3,34,02
